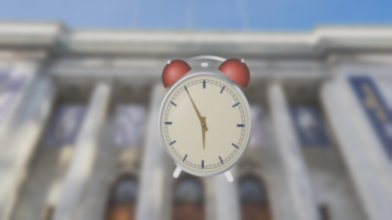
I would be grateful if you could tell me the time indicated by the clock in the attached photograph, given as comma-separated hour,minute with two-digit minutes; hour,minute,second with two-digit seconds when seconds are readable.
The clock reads 5,55
